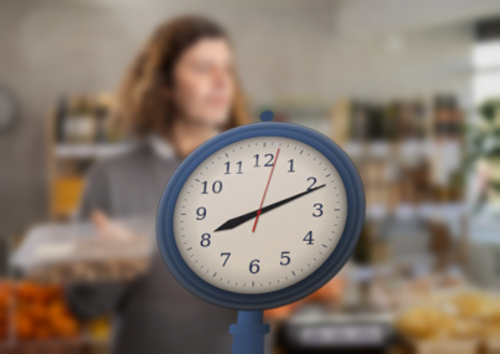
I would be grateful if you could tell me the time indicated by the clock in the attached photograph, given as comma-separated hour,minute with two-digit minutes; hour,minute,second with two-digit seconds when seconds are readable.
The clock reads 8,11,02
